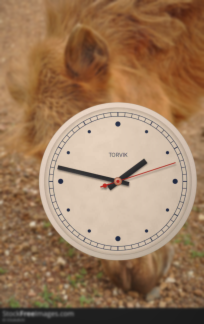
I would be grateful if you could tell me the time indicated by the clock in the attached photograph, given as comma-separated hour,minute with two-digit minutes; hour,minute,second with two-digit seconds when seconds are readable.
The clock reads 1,47,12
